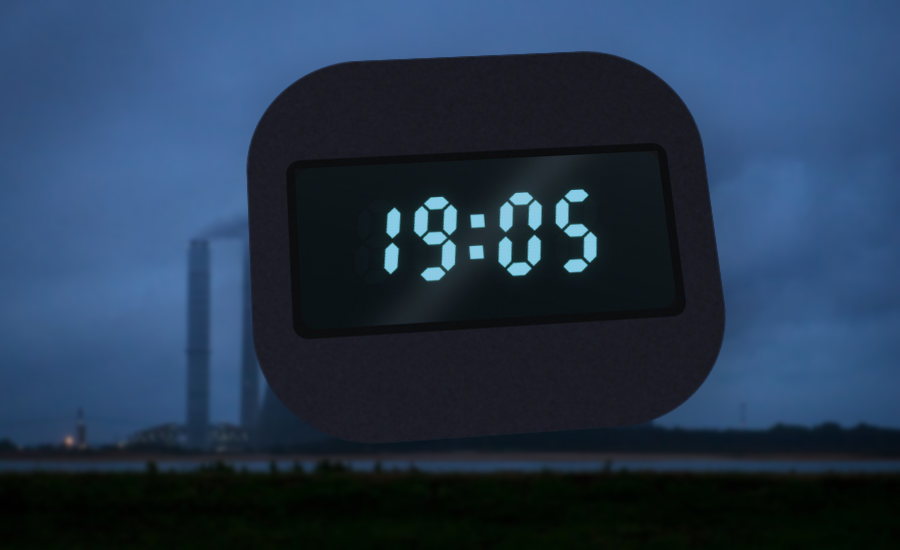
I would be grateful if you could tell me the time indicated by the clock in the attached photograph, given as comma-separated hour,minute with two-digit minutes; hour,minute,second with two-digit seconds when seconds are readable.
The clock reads 19,05
